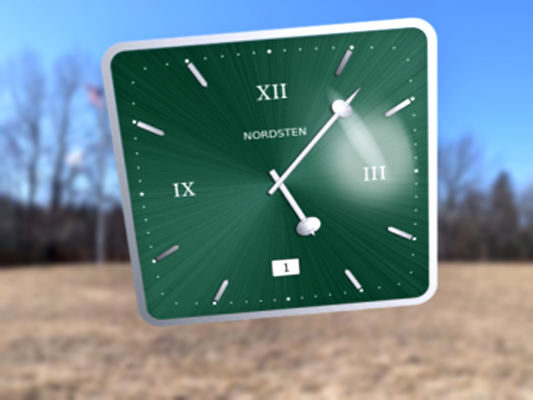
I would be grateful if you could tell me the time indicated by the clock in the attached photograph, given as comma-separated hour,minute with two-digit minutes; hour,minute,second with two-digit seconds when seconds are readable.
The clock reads 5,07
